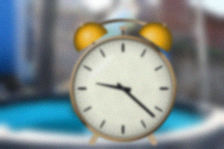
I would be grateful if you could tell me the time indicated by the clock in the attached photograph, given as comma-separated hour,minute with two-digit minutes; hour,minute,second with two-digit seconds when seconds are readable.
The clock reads 9,22
